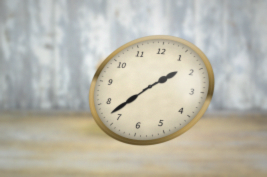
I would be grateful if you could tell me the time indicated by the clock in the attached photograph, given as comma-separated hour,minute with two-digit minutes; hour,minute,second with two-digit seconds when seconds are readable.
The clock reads 1,37
